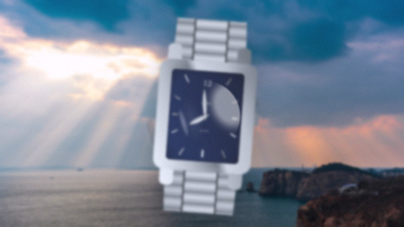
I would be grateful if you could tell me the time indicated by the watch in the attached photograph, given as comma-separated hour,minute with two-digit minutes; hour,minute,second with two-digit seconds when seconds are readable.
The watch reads 7,59
